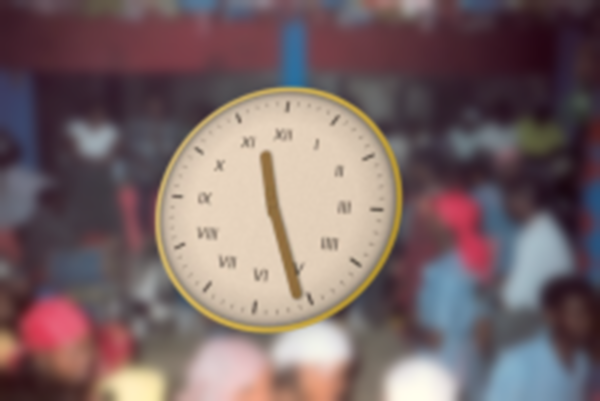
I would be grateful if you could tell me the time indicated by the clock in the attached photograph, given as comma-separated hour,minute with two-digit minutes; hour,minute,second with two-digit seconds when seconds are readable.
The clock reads 11,26
